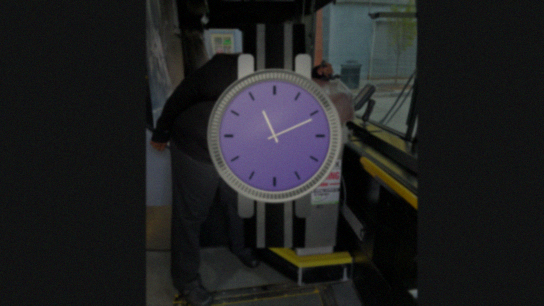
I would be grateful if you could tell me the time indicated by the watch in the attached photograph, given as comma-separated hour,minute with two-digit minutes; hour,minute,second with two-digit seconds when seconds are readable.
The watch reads 11,11
